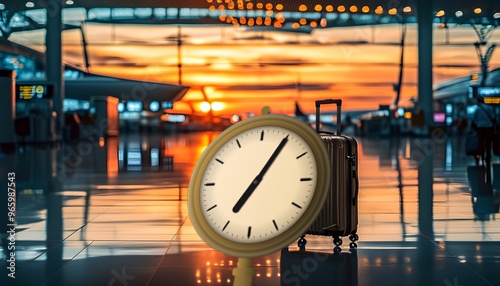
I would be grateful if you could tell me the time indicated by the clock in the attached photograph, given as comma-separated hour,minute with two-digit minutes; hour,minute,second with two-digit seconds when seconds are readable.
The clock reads 7,05
